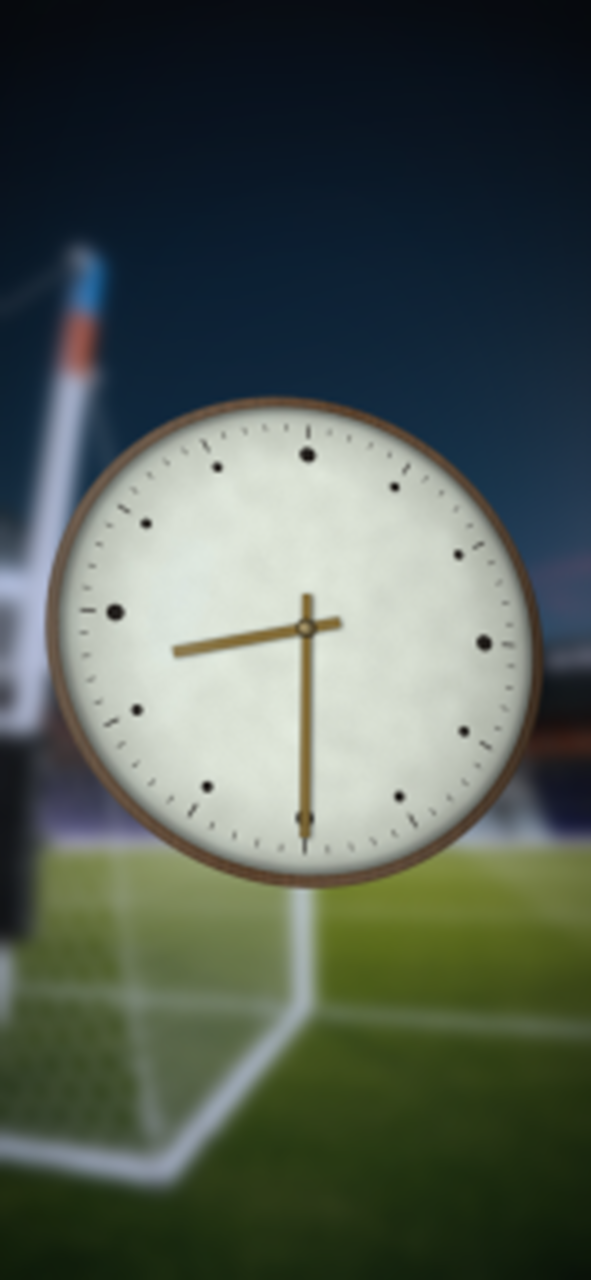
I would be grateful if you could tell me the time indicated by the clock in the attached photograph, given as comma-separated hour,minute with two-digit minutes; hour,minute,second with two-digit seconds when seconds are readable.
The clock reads 8,30
